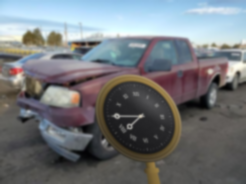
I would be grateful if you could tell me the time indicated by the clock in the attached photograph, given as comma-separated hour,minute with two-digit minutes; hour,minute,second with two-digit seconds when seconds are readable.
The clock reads 7,45
